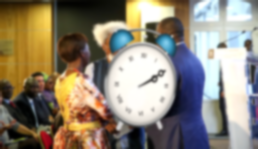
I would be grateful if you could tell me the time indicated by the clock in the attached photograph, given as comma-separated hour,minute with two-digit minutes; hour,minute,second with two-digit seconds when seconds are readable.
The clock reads 2,10
